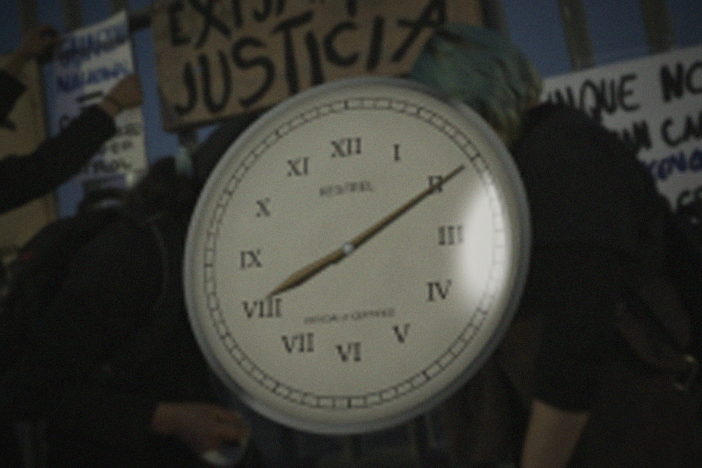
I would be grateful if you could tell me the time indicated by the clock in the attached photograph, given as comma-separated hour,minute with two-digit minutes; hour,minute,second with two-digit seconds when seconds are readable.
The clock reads 8,10
